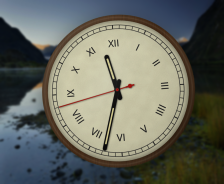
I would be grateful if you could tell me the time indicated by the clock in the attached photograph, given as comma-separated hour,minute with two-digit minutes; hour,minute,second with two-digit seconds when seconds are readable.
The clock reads 11,32,43
